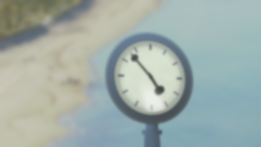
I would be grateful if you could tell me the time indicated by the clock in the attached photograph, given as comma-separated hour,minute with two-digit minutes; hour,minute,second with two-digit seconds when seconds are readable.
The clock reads 4,53
